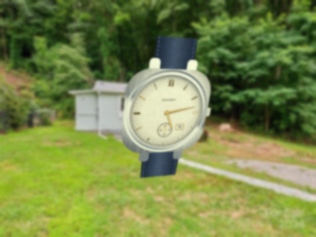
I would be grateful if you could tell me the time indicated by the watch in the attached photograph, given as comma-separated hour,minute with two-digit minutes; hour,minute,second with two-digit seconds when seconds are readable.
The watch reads 5,13
